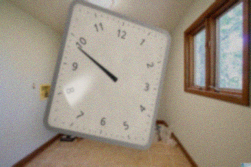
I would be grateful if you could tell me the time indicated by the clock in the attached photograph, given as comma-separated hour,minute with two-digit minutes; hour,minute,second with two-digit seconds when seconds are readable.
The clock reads 9,49
